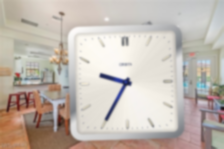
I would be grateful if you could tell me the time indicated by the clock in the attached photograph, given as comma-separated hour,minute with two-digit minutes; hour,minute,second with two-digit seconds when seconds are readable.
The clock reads 9,35
